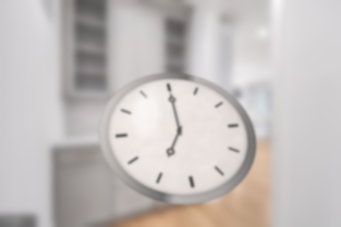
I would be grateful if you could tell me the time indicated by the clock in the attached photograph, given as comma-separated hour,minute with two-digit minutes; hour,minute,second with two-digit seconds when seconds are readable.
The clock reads 7,00
